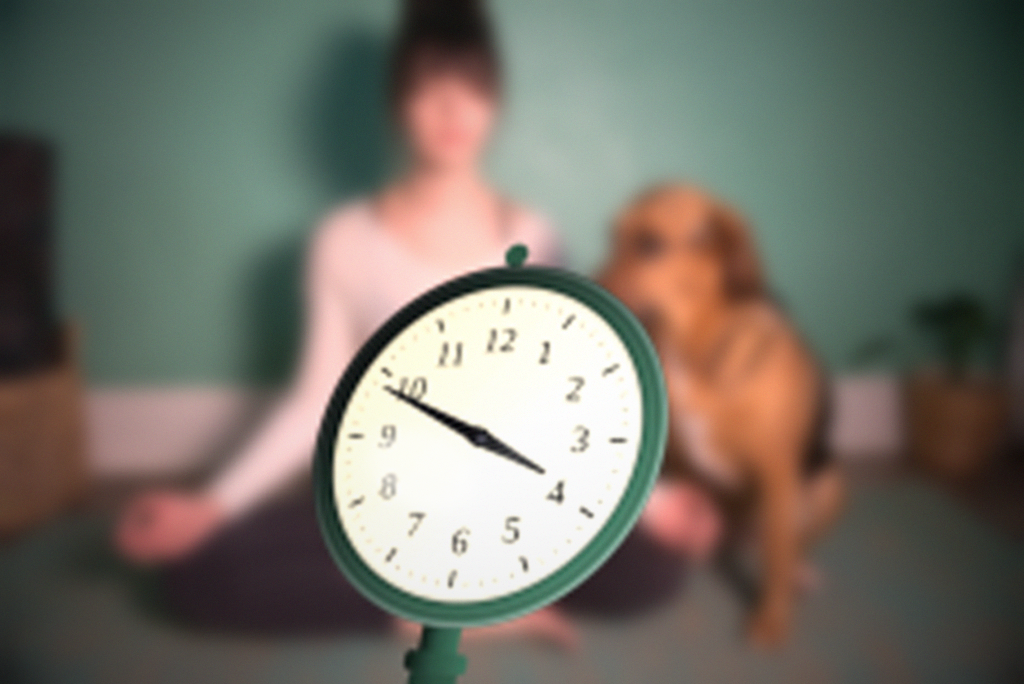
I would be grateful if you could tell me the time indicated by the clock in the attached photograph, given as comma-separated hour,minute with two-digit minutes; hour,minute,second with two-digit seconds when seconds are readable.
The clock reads 3,49
